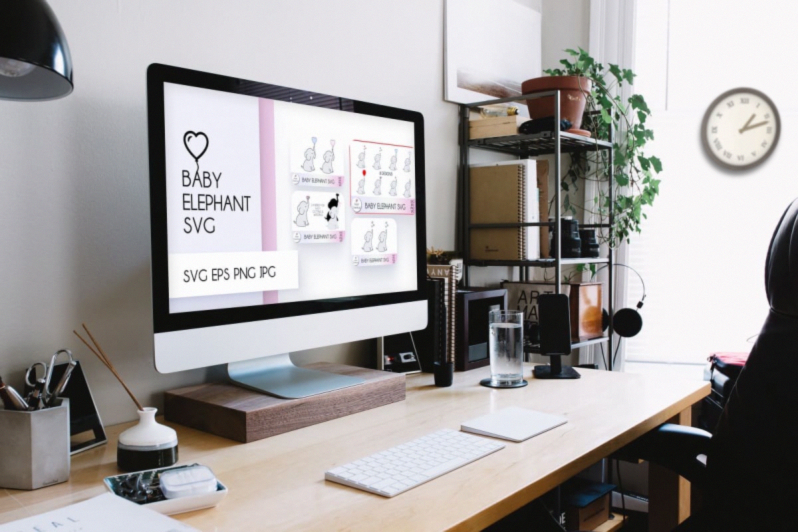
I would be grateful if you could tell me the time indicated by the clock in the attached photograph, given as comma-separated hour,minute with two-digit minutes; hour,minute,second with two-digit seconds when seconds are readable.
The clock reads 1,12
